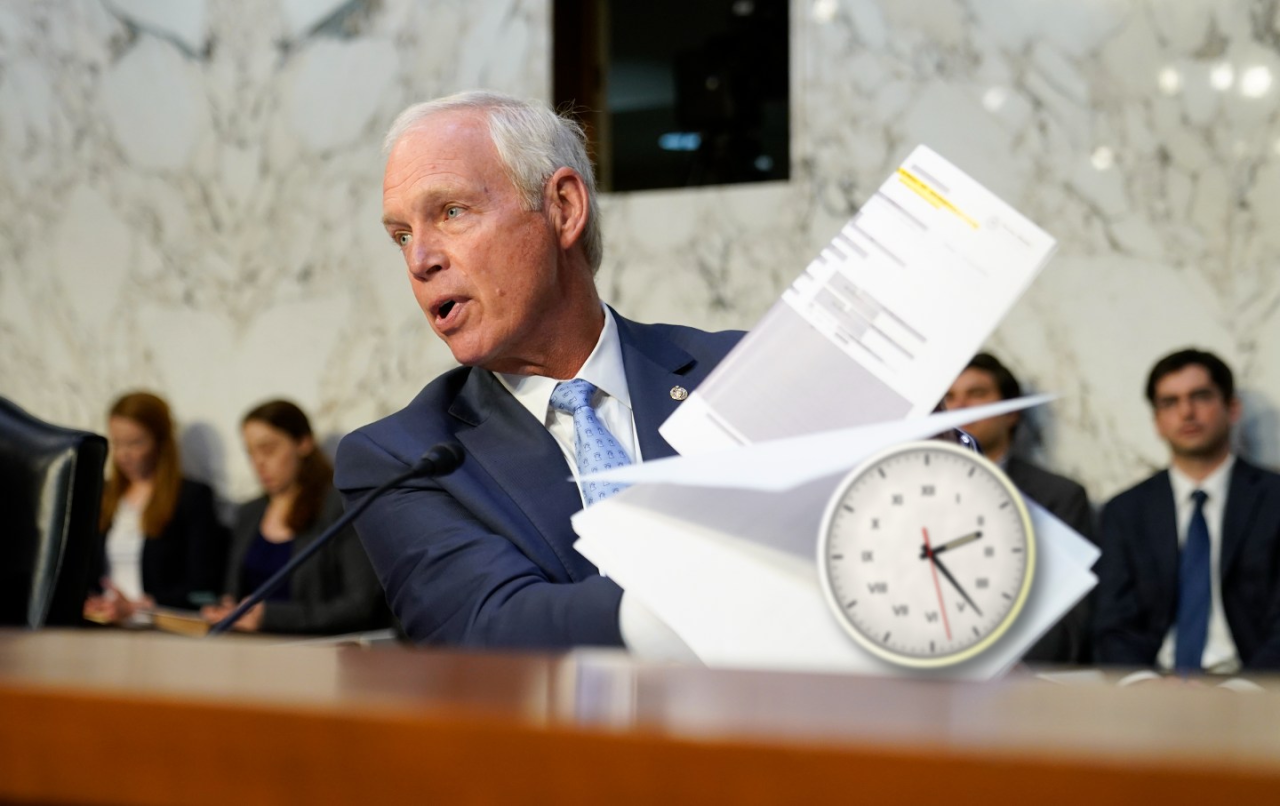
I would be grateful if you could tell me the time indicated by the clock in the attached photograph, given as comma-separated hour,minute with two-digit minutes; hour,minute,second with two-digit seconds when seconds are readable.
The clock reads 2,23,28
